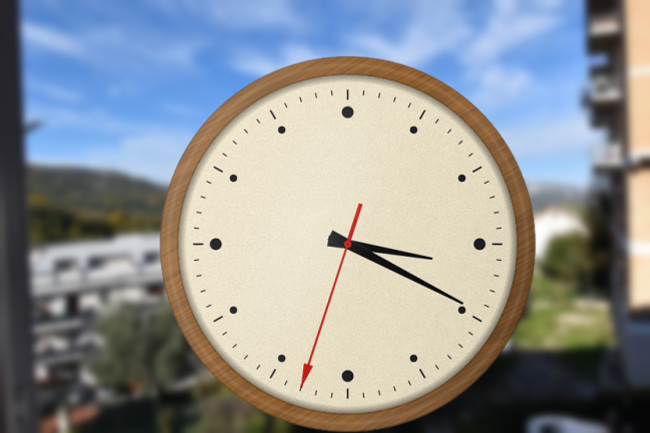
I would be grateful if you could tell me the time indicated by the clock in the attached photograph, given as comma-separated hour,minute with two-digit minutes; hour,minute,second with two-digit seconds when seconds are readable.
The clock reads 3,19,33
